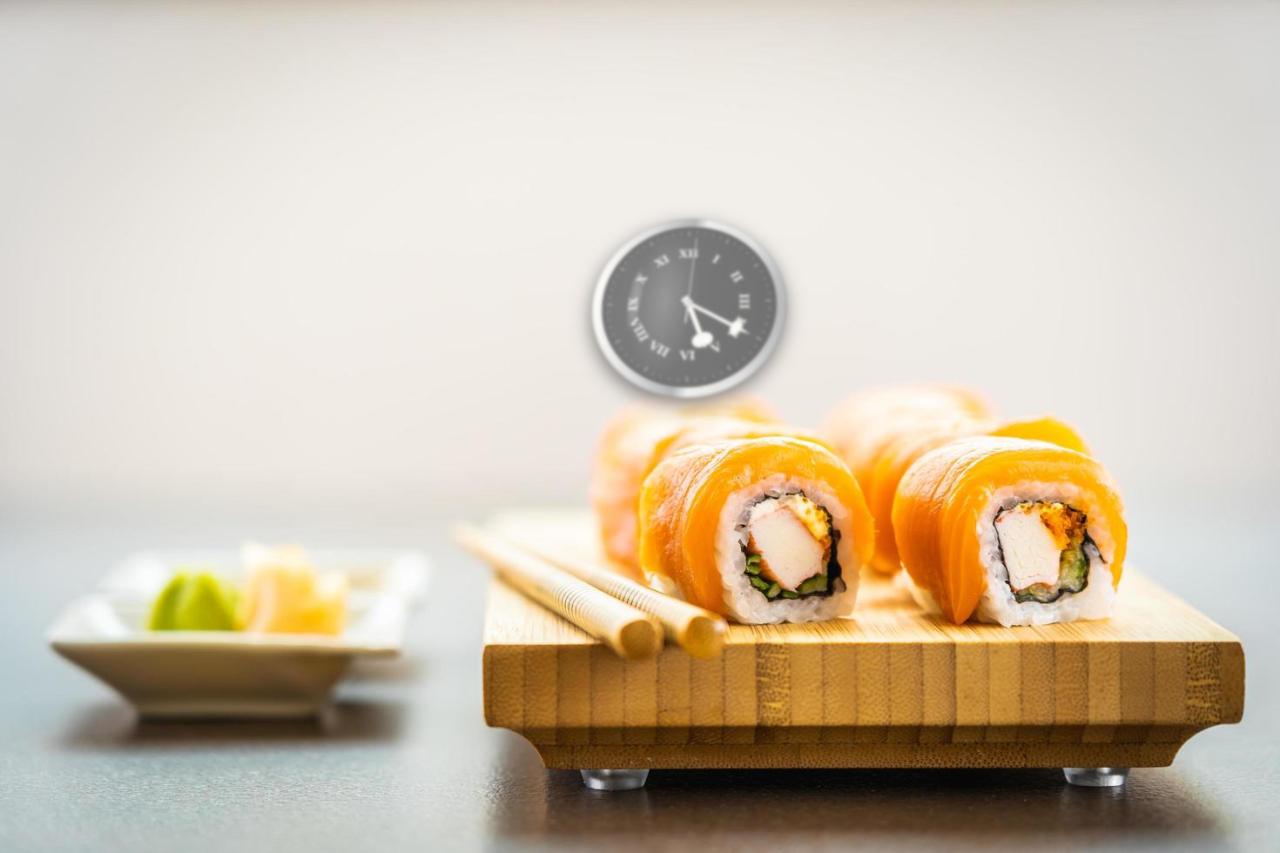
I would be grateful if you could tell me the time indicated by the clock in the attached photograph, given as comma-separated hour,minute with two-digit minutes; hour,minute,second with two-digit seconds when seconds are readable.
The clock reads 5,20,01
